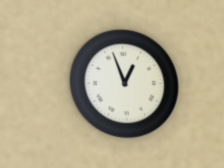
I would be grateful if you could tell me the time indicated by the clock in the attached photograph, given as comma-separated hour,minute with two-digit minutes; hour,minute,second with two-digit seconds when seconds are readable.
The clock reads 12,57
